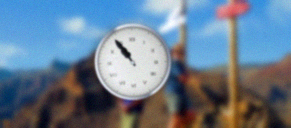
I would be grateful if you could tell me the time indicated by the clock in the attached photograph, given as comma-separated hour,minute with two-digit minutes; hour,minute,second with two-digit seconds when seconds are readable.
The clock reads 10,54
